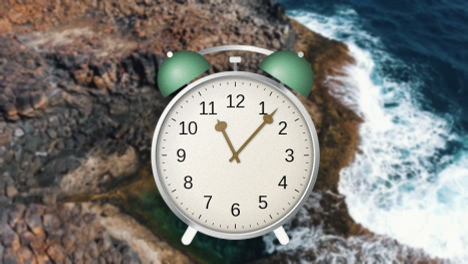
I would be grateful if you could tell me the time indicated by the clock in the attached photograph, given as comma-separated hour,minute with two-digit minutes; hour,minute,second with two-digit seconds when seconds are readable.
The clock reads 11,07
